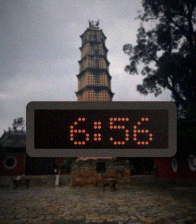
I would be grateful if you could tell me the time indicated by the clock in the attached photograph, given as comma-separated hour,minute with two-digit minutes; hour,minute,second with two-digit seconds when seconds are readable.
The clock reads 6,56
